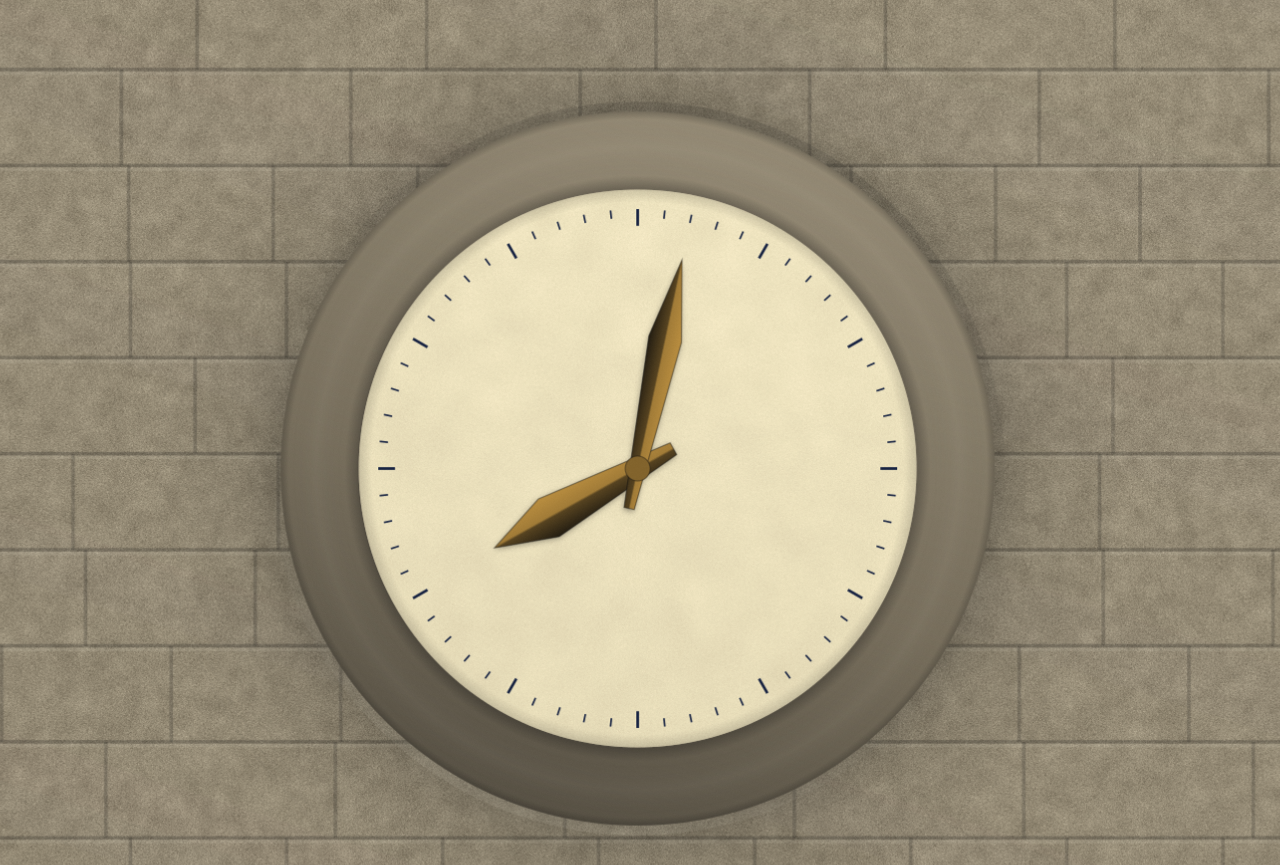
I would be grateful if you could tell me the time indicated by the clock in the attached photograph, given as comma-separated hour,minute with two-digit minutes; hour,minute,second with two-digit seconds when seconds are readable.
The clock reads 8,02
